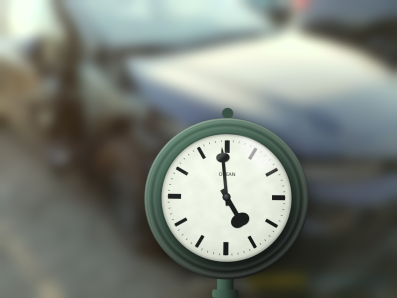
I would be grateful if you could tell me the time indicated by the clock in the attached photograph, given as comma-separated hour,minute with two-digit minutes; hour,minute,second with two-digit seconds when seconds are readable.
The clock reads 4,59
